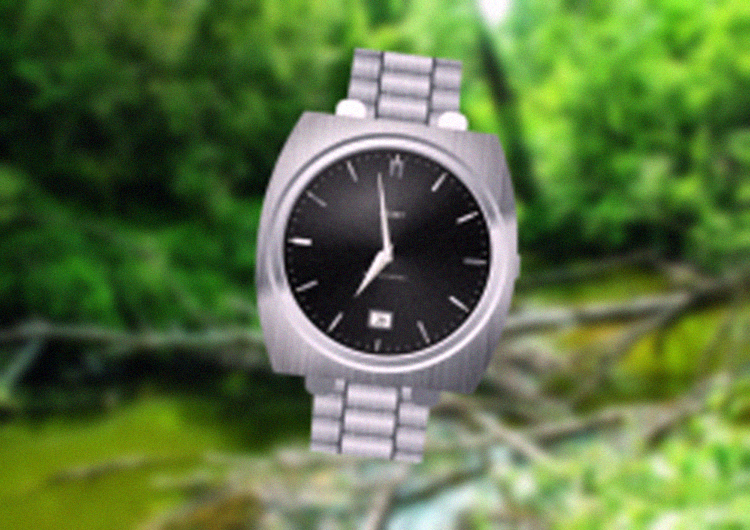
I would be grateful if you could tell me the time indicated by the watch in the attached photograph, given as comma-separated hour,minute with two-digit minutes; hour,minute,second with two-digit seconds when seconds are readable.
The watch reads 6,58
